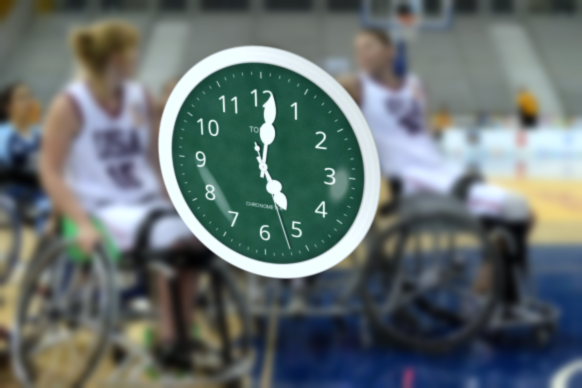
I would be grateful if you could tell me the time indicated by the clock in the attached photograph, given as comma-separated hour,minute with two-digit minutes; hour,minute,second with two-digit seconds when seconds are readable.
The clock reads 5,01,27
